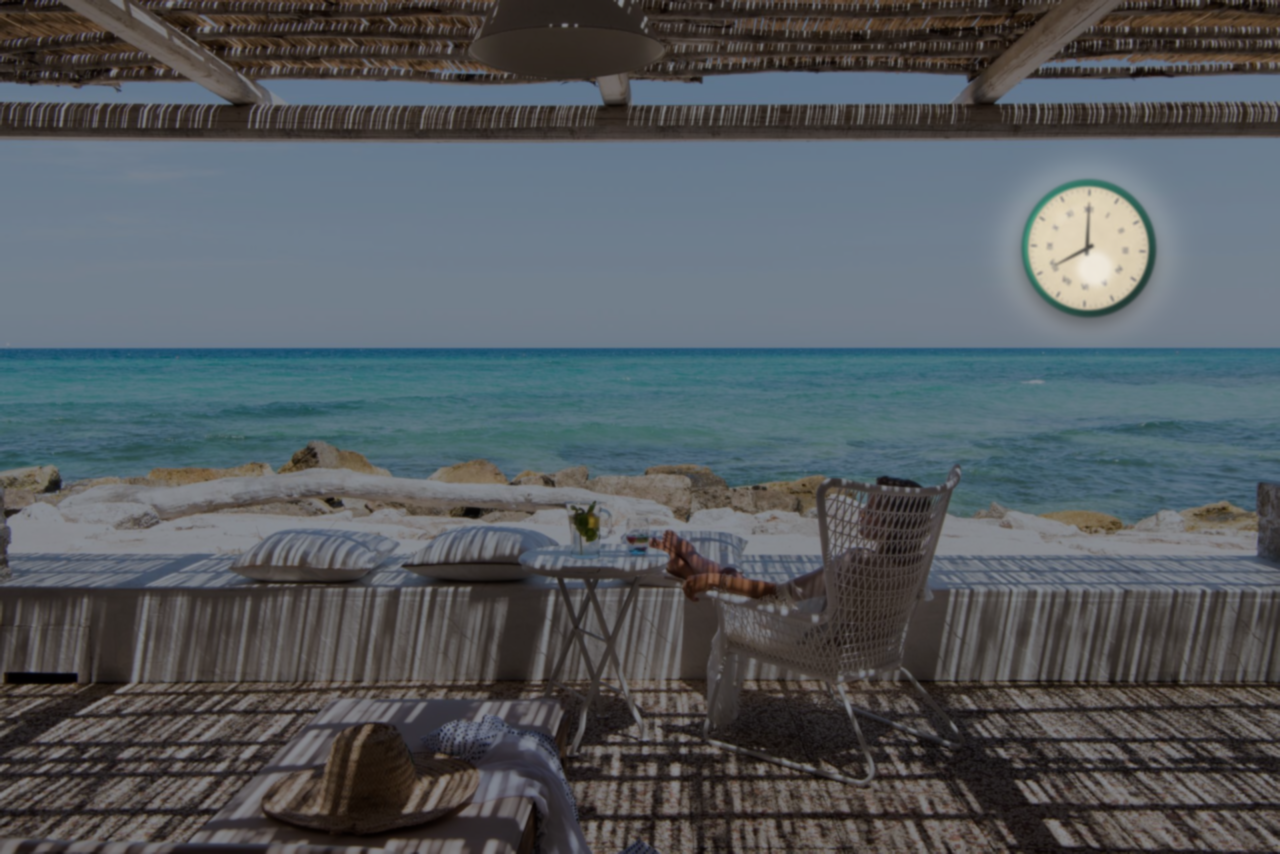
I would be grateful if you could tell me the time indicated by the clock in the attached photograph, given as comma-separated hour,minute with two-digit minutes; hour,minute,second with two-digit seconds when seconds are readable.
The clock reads 8,00
